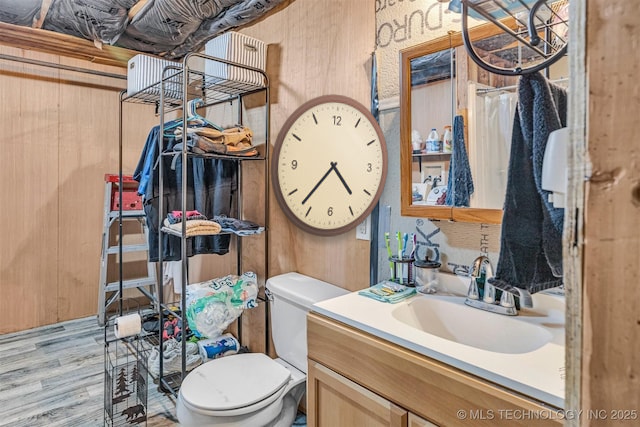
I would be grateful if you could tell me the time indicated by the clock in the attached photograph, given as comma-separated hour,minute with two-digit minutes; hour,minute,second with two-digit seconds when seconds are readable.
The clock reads 4,37
